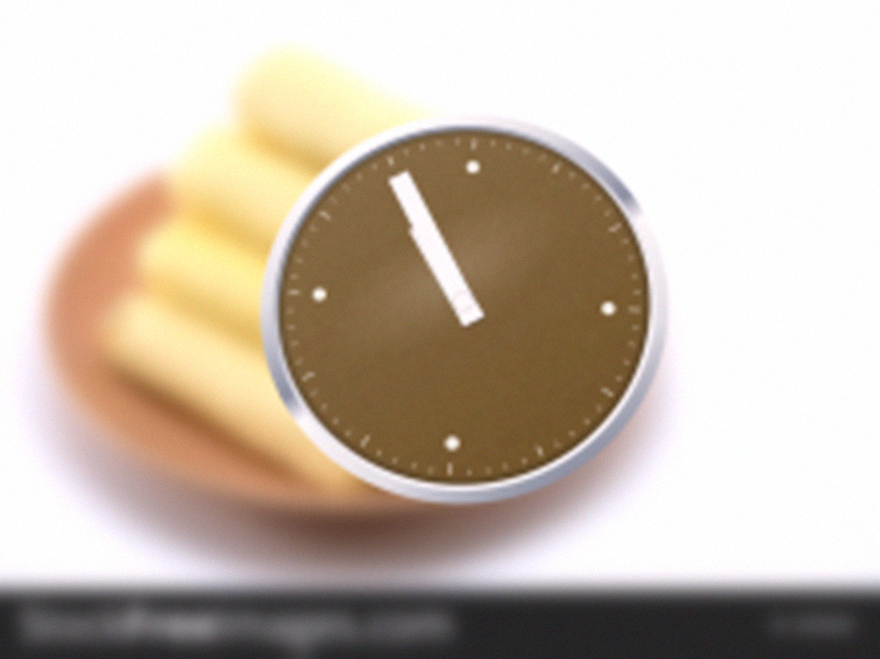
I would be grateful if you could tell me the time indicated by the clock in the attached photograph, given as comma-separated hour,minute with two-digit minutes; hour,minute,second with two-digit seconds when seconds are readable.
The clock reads 10,55
